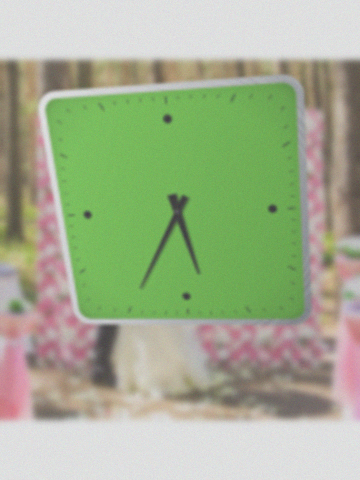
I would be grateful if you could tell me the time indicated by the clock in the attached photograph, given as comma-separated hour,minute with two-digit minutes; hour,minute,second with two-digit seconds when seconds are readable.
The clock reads 5,35
